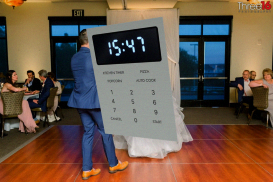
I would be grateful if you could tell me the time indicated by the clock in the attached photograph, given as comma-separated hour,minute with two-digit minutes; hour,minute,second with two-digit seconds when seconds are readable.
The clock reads 15,47
